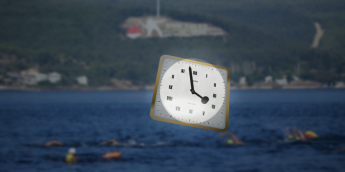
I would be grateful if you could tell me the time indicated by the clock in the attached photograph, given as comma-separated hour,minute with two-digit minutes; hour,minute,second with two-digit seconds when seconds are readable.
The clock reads 3,58
